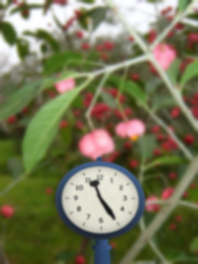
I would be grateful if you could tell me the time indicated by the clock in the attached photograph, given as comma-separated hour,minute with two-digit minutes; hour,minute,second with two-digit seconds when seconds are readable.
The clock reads 11,25
